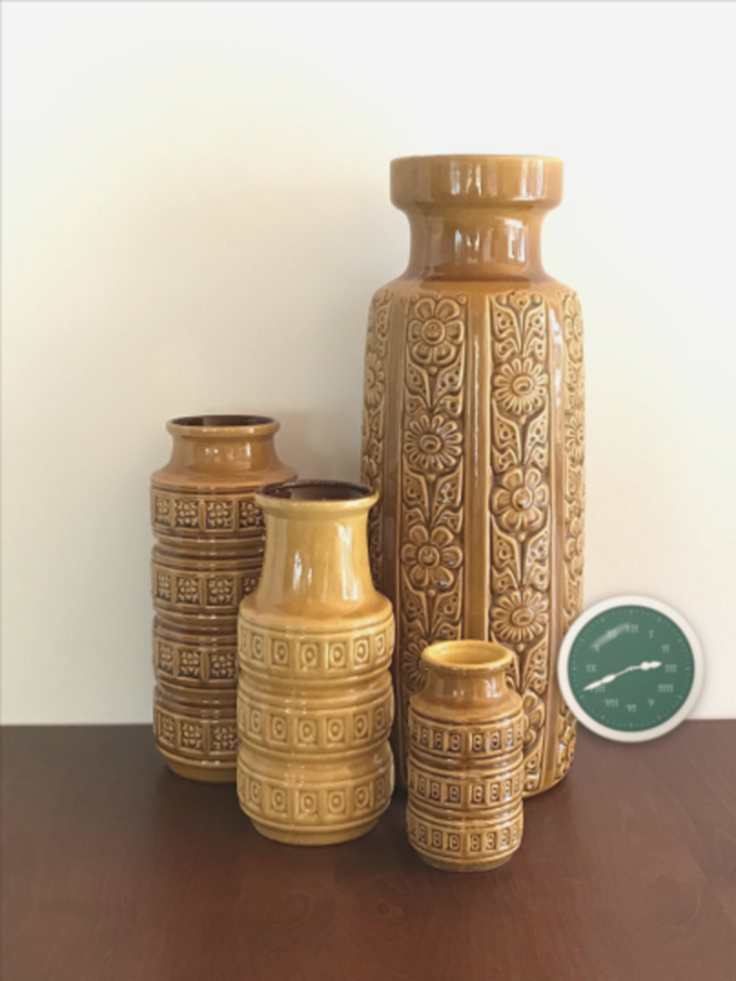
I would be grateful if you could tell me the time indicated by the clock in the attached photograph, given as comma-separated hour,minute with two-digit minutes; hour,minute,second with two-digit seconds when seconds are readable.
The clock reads 2,41
